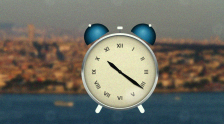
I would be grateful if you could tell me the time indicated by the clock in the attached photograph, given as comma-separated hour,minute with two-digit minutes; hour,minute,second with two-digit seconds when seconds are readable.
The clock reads 10,21
